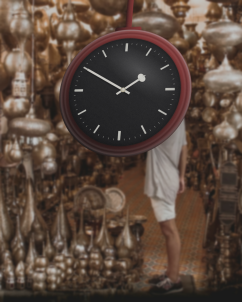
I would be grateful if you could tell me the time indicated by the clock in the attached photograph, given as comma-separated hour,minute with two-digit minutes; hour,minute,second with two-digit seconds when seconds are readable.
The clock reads 1,50
